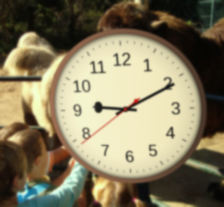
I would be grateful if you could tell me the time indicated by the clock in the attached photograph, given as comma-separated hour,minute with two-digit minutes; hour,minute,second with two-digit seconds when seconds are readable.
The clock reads 9,10,39
